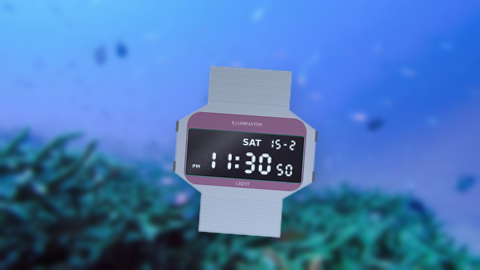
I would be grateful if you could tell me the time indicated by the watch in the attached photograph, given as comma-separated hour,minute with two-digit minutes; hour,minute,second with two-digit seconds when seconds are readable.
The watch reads 11,30,50
